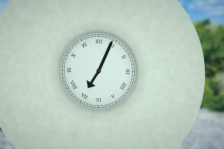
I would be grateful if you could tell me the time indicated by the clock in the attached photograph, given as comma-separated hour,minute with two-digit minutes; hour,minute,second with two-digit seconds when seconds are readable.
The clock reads 7,04
